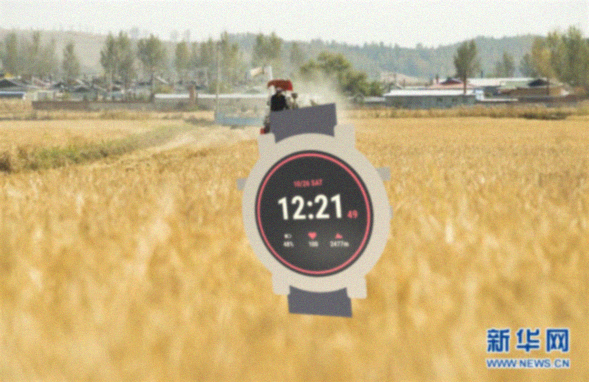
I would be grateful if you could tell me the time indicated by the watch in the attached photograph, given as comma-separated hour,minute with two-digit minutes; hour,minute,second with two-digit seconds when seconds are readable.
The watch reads 12,21
